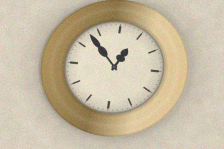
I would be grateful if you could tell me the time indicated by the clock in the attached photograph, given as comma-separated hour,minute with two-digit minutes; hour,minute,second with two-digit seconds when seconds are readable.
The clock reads 12,53
